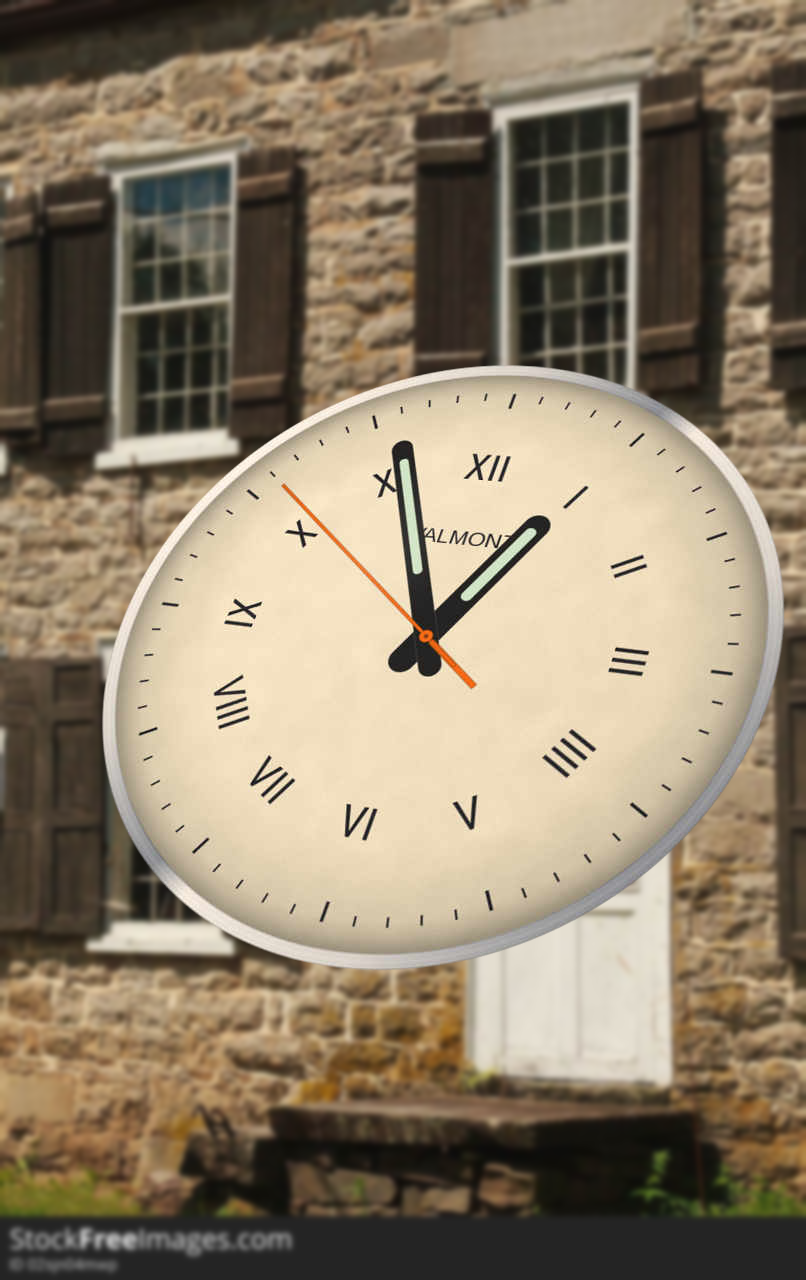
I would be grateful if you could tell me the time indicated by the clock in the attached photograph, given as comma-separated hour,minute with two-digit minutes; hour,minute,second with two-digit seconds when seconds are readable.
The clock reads 12,55,51
